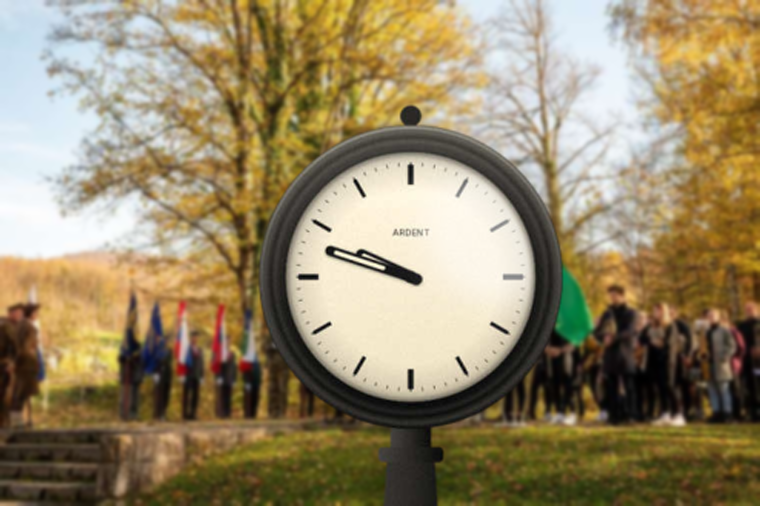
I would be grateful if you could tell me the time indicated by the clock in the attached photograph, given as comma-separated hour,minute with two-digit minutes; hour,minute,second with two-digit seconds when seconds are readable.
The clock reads 9,48
